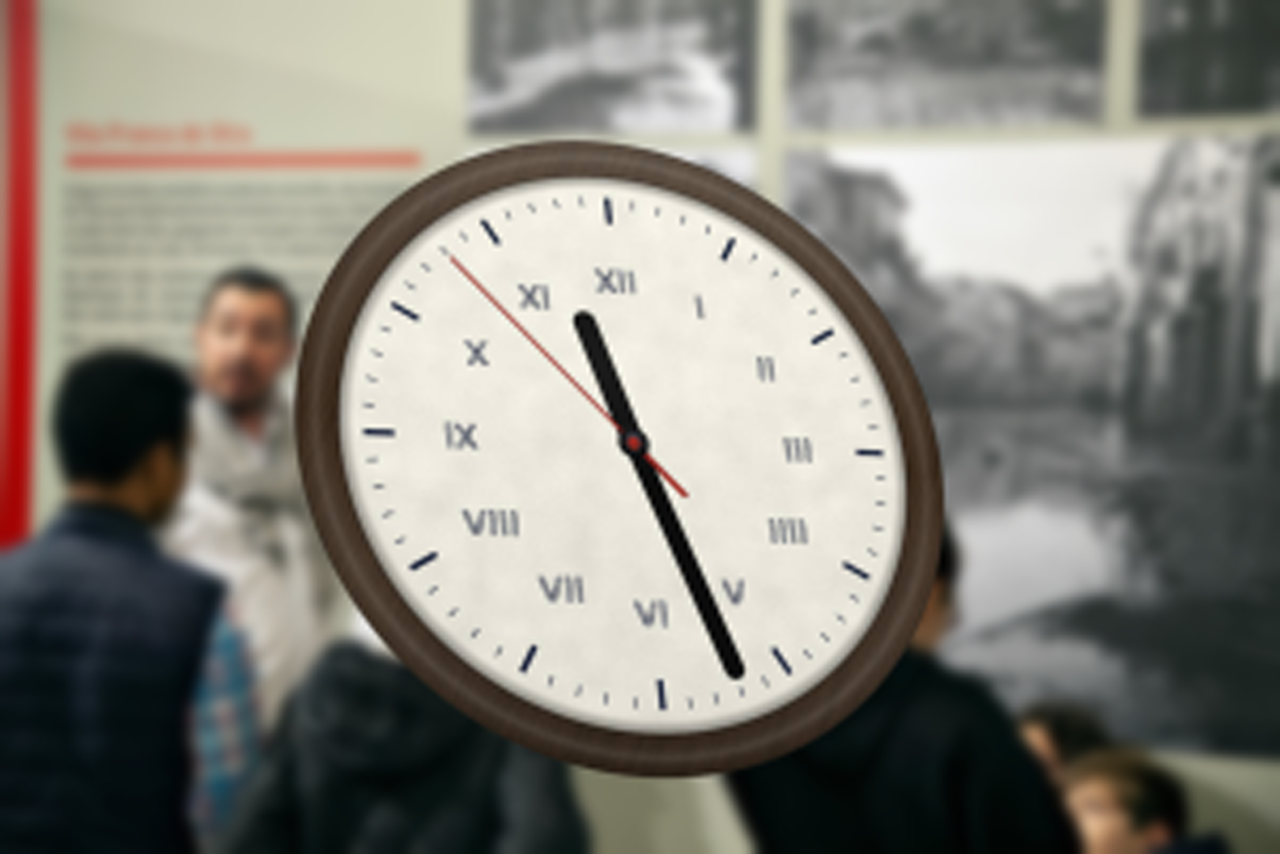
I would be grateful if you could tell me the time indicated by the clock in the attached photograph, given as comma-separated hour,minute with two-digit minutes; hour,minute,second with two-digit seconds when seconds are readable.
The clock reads 11,26,53
